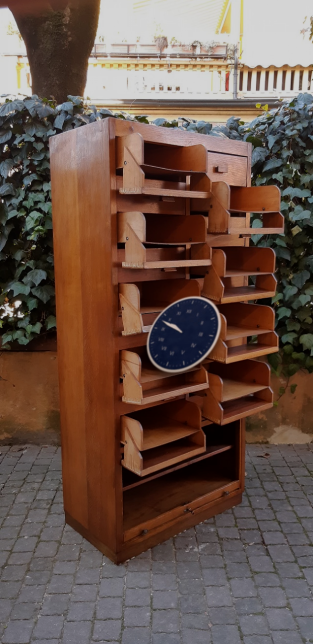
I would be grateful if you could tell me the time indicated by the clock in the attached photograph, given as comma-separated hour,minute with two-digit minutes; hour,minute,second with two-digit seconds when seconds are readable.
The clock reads 9,48
